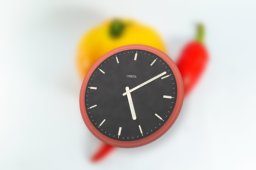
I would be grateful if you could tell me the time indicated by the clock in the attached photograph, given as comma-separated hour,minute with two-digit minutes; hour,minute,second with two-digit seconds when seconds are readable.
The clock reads 5,09
